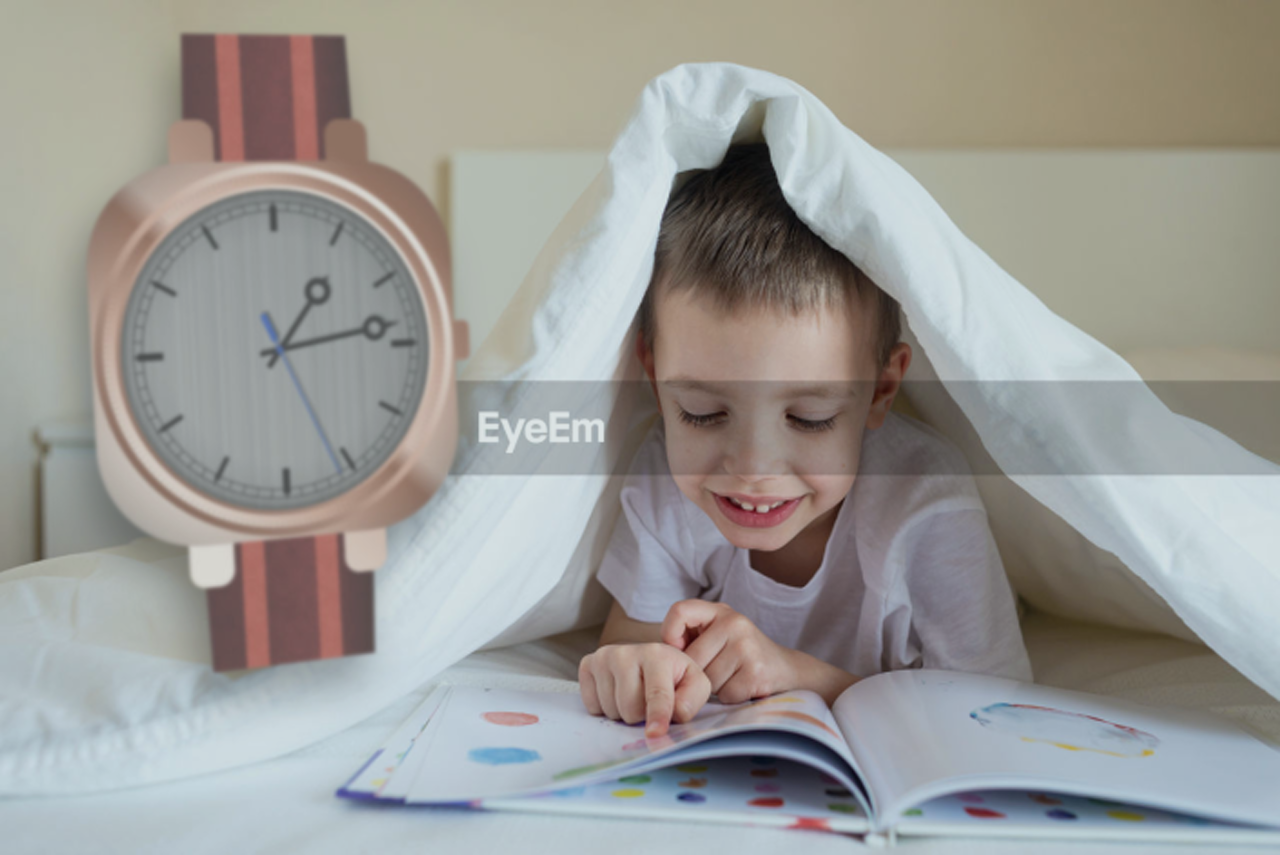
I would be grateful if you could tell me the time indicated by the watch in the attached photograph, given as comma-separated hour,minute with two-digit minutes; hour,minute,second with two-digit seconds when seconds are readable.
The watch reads 1,13,26
